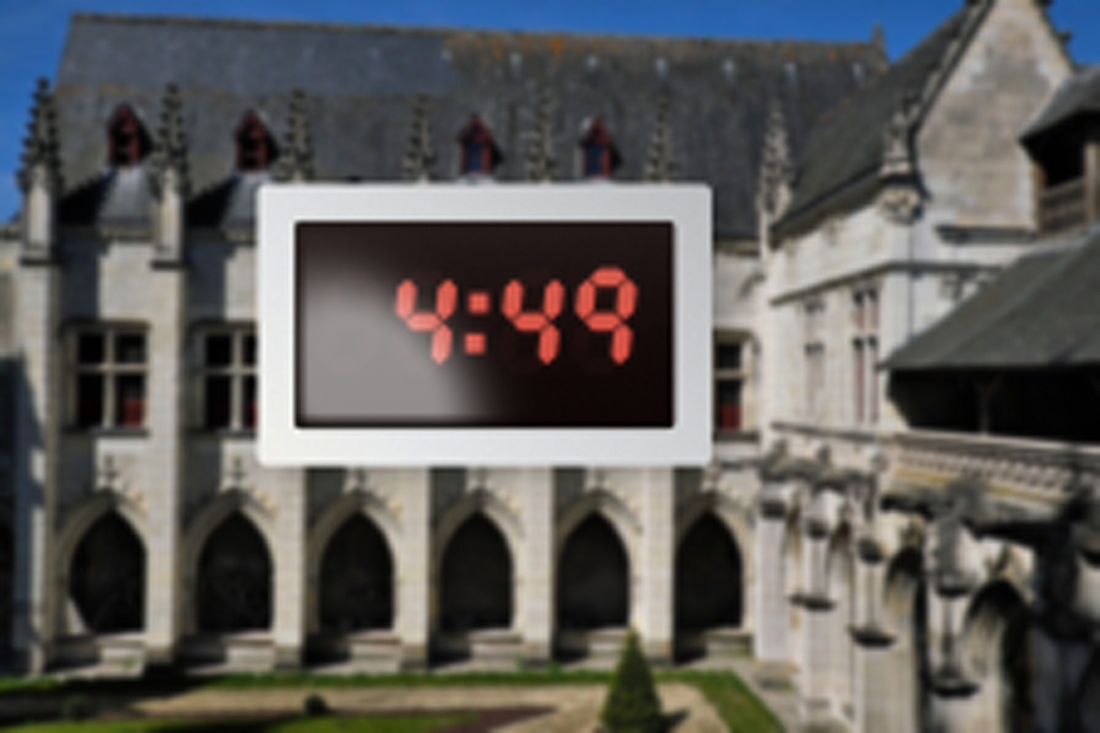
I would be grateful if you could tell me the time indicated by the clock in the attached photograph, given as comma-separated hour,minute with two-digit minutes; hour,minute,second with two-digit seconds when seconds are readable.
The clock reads 4,49
